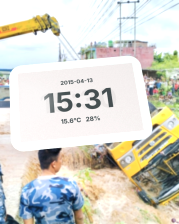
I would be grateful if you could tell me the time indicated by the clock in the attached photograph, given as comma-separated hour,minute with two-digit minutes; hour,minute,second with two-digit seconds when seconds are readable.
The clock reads 15,31
